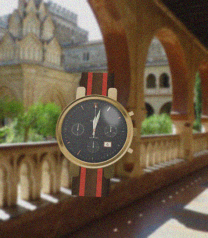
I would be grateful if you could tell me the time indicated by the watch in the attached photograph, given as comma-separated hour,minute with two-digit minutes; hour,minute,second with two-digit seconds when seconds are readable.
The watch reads 12,02
